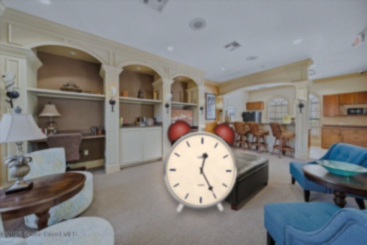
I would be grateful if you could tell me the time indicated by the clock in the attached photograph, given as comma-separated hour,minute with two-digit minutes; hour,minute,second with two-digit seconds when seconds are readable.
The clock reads 12,25
